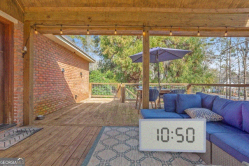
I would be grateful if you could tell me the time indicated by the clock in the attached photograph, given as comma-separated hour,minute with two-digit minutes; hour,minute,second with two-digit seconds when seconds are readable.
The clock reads 10,50
